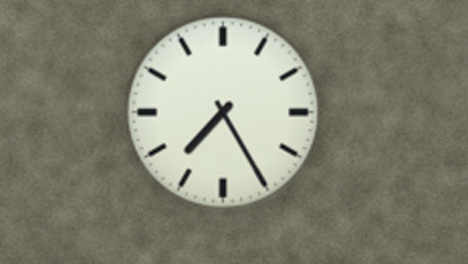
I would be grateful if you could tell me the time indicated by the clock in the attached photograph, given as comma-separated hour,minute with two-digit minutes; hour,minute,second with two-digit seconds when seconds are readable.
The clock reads 7,25
